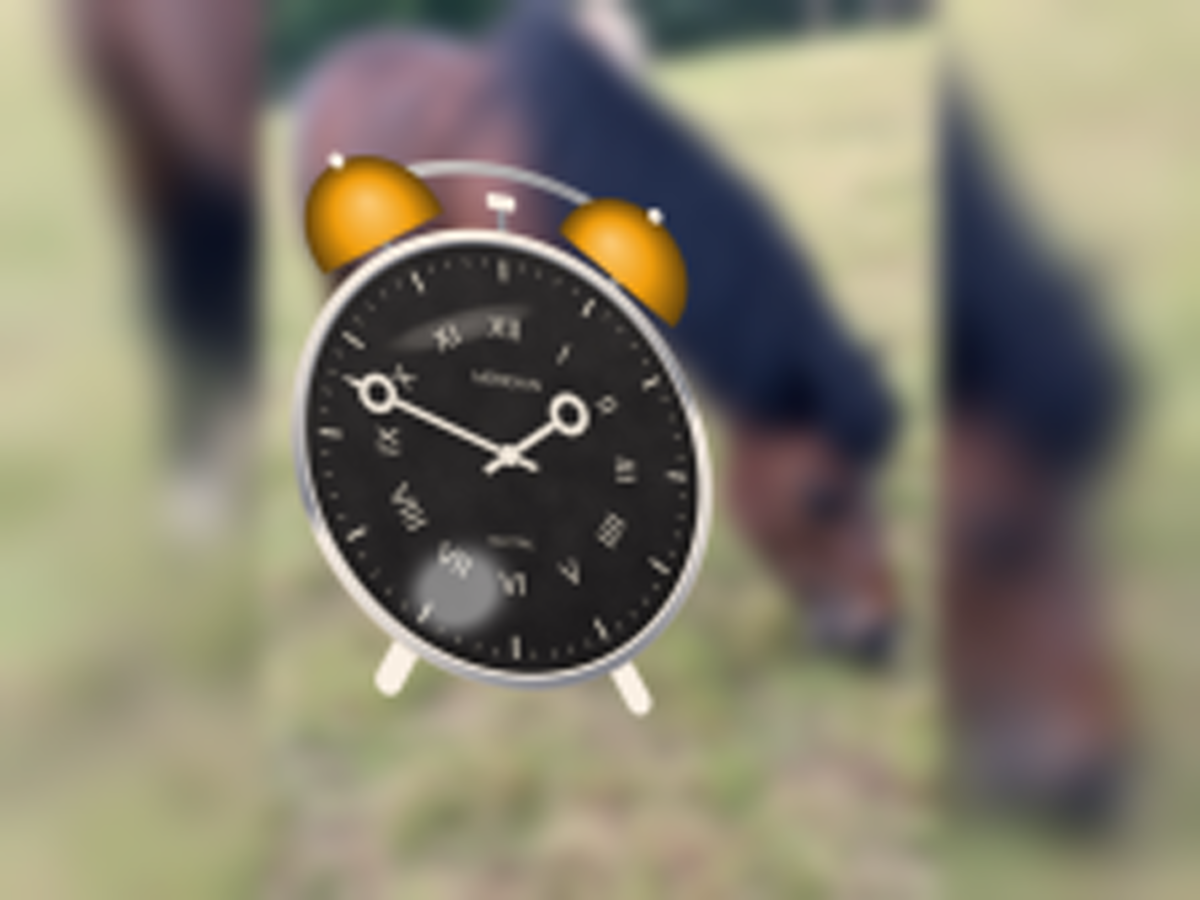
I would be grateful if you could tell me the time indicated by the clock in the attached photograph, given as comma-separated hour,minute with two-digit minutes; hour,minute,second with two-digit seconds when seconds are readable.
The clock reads 1,48
